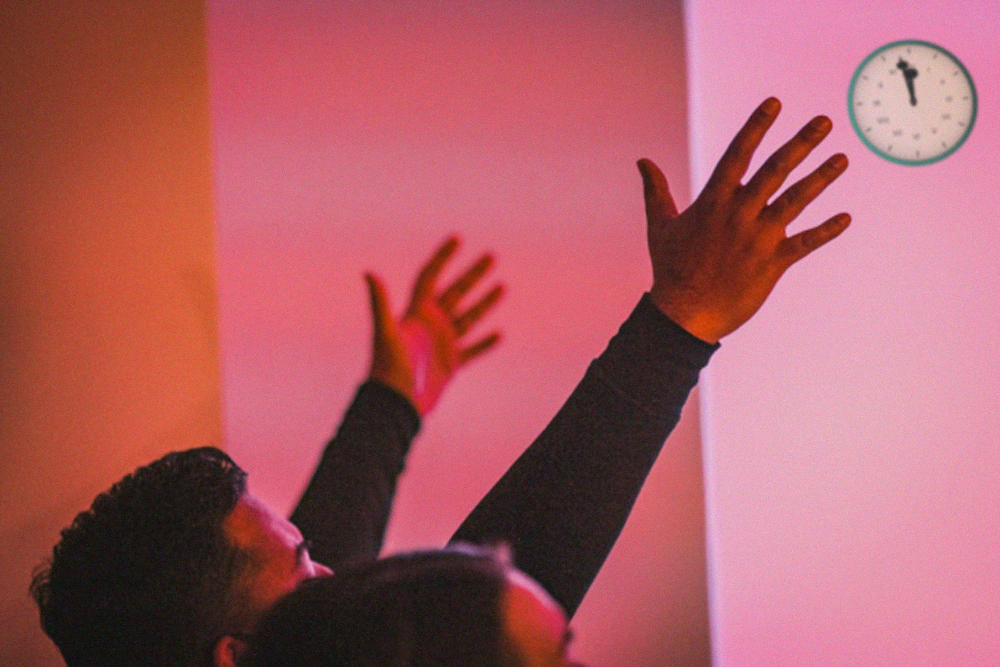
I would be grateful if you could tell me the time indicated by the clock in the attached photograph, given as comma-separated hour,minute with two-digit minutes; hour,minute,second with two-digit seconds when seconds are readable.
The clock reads 11,58
